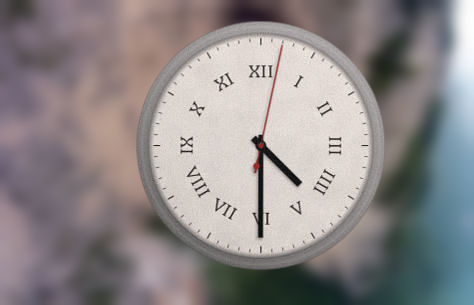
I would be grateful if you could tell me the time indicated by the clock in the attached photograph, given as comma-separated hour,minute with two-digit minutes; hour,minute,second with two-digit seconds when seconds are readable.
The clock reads 4,30,02
